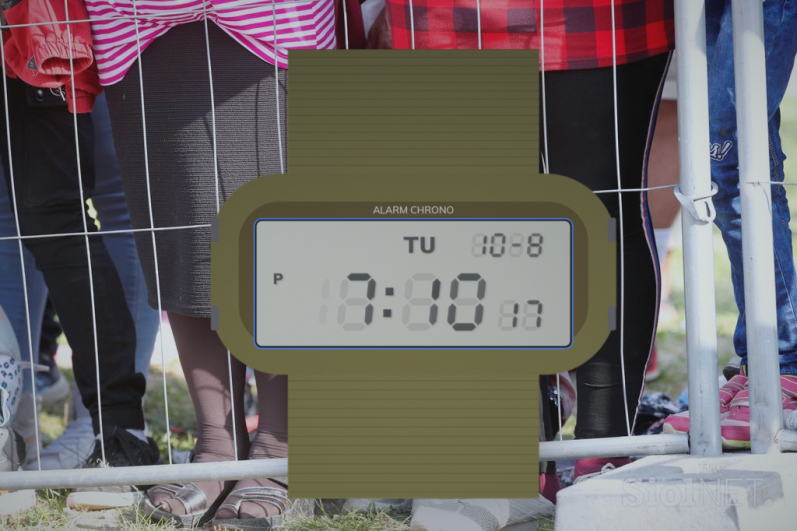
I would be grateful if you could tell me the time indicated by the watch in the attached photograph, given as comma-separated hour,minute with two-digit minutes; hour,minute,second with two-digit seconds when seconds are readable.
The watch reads 7,10,17
